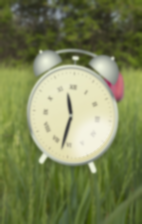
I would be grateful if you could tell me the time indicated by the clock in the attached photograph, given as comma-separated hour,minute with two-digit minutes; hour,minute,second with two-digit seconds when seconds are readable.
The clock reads 11,32
